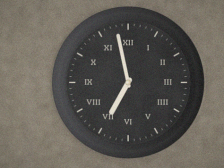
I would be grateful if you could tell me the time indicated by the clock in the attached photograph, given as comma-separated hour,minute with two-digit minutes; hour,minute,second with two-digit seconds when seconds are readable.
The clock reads 6,58
